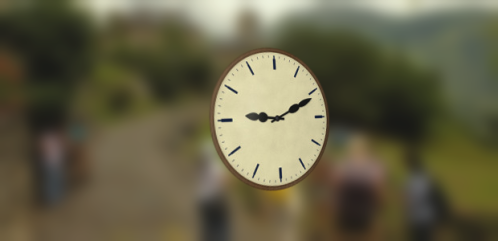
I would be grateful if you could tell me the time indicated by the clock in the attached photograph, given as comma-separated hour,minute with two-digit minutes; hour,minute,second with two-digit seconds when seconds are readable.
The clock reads 9,11
